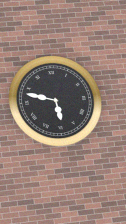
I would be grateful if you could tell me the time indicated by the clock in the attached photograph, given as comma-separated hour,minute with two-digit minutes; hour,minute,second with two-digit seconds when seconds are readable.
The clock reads 5,48
